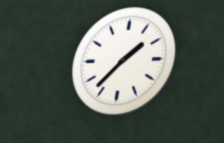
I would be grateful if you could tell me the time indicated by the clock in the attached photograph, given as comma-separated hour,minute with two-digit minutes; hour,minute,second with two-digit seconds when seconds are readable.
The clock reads 1,37
